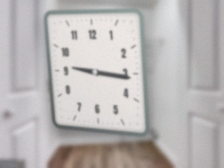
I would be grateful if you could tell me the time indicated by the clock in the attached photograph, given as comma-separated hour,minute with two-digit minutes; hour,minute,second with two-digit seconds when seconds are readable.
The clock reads 9,16
